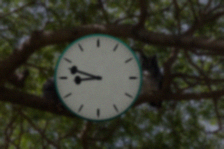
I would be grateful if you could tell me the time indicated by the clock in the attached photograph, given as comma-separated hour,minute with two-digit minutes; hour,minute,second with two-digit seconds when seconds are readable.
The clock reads 8,48
